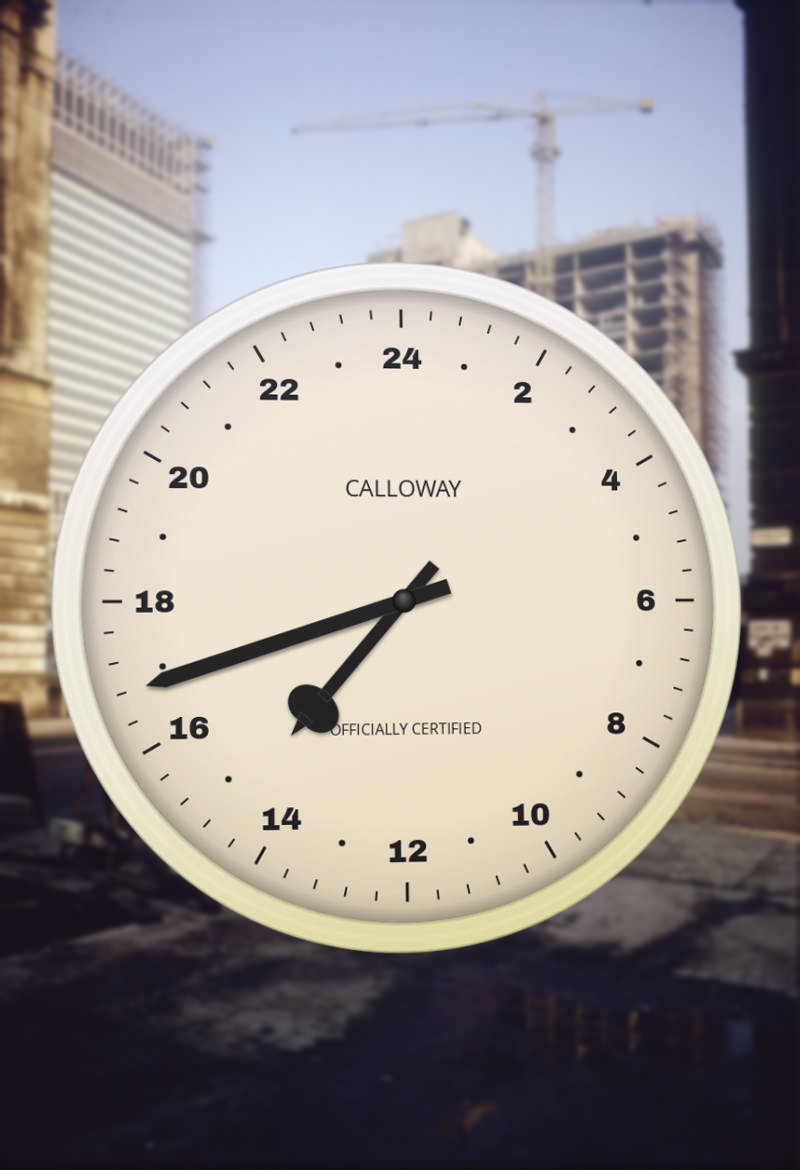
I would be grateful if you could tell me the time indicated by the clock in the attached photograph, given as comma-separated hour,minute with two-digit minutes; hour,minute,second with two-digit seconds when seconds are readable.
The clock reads 14,42
